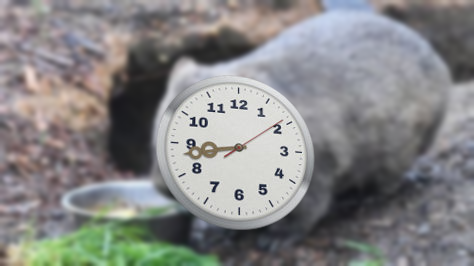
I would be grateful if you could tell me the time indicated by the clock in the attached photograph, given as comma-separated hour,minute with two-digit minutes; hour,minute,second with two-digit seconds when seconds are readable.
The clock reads 8,43,09
